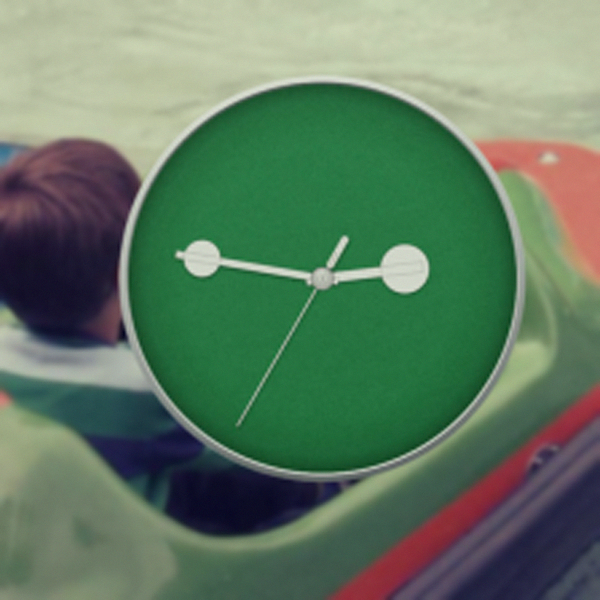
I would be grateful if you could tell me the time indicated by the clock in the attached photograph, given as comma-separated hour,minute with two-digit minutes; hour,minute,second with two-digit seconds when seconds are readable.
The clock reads 2,46,35
